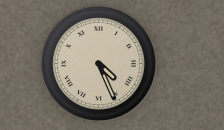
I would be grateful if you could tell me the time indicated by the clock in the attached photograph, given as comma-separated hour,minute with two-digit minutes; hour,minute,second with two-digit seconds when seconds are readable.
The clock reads 4,26
